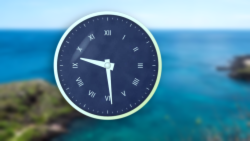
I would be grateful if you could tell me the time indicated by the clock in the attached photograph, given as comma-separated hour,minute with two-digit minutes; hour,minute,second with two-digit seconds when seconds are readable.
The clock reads 9,29
